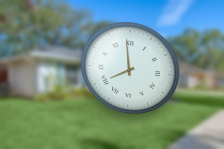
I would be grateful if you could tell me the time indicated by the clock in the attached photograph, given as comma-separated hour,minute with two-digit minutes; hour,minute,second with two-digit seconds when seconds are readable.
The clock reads 7,59
